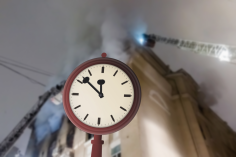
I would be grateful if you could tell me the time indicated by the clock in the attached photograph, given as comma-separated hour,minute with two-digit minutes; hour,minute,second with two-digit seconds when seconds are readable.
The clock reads 11,52
